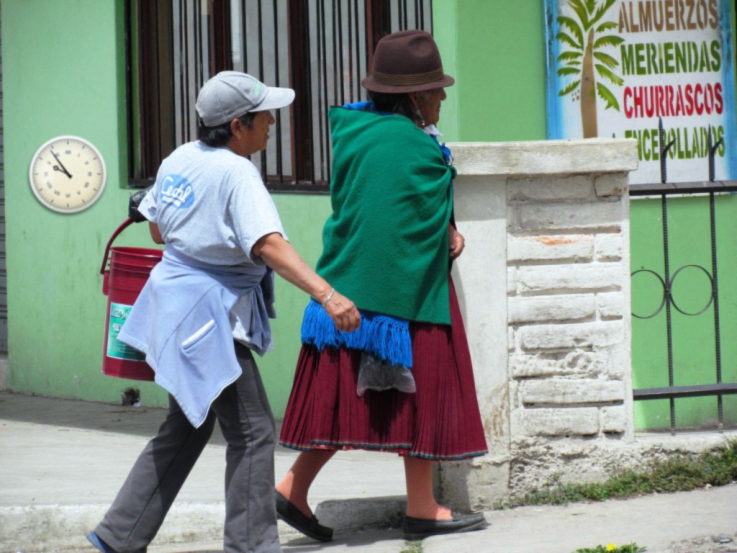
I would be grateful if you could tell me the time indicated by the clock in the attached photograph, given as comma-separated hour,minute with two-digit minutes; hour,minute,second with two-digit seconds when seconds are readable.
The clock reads 9,54
